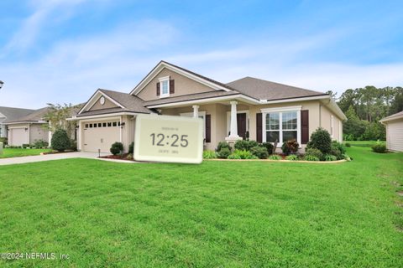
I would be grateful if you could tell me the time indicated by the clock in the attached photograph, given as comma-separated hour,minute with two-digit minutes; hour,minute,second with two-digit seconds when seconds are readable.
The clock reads 12,25
